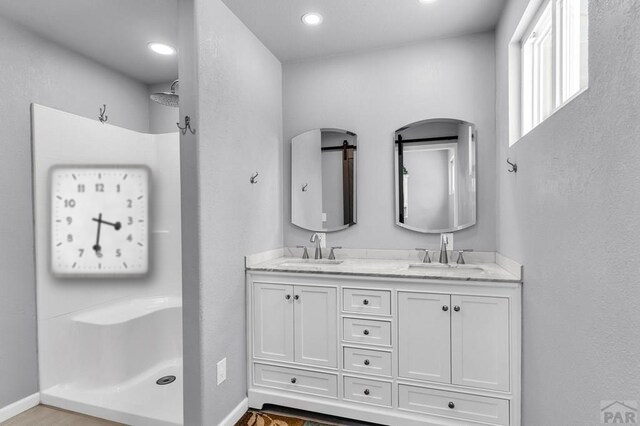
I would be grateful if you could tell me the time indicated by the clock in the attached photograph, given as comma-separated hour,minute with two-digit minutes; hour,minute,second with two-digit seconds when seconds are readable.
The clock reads 3,31
